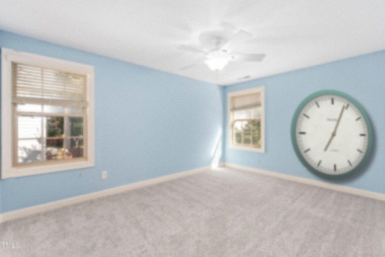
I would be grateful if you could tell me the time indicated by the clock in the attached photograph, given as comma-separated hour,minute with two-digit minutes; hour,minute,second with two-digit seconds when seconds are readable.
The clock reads 7,04
